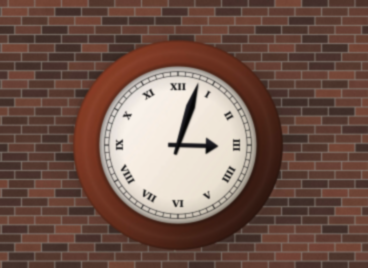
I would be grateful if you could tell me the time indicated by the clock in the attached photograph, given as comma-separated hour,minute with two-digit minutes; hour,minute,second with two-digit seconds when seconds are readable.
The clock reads 3,03
